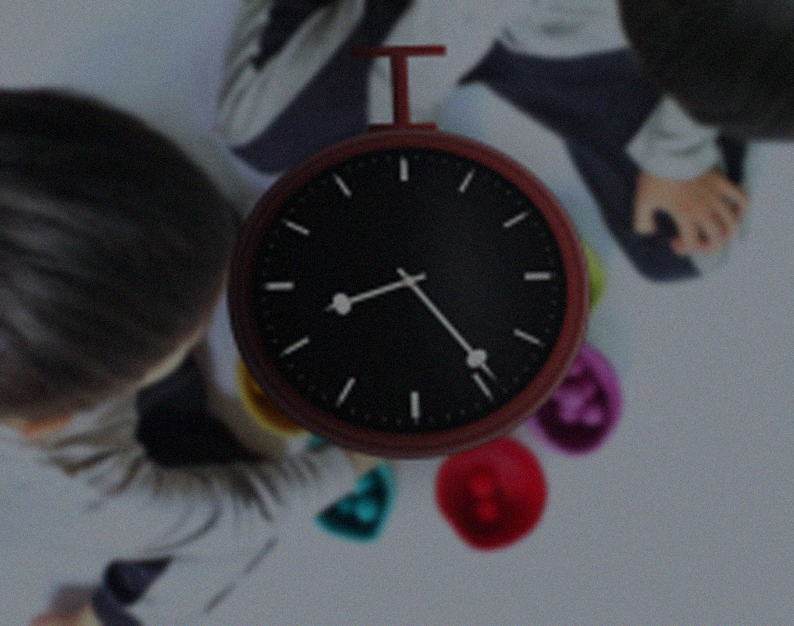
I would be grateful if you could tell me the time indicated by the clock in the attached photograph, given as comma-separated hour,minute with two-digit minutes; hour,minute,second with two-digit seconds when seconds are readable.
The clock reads 8,24
